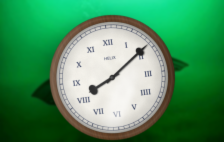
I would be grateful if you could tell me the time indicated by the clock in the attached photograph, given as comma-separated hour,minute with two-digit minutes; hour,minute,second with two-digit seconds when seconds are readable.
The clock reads 8,09
